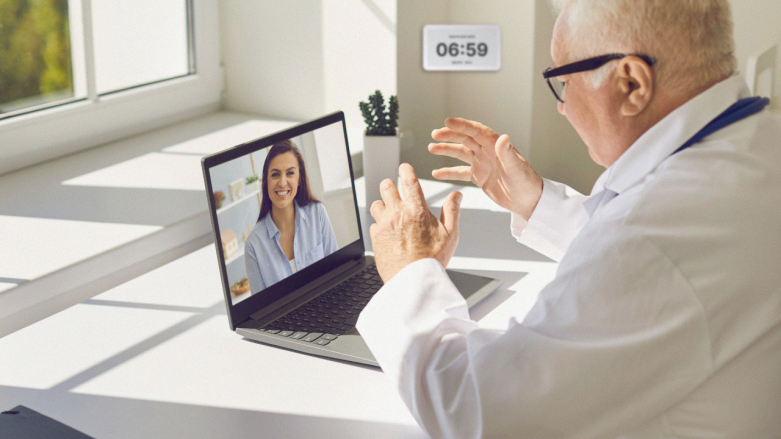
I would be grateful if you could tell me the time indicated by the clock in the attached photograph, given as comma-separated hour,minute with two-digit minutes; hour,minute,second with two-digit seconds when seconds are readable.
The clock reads 6,59
